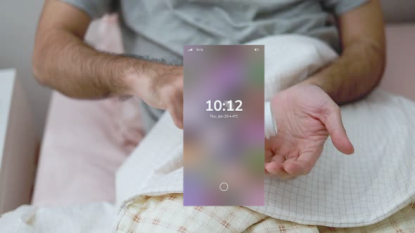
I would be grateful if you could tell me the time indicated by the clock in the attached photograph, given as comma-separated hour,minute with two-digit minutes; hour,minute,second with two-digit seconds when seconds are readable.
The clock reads 10,12
